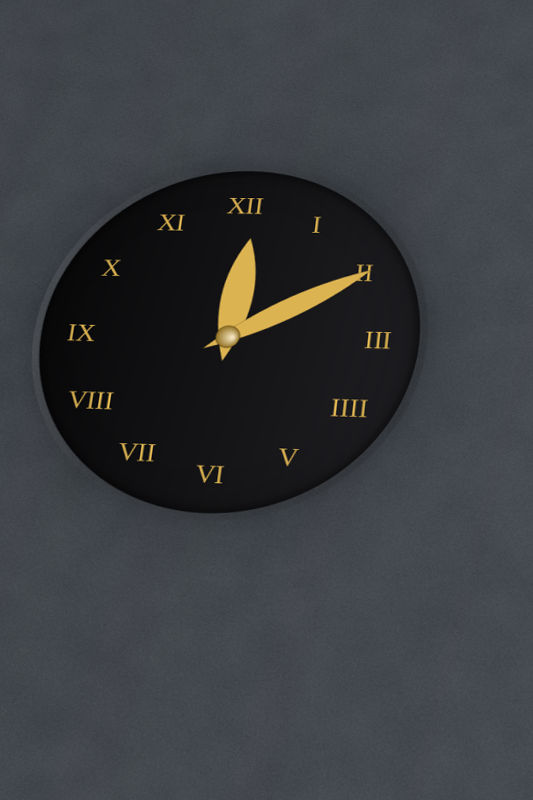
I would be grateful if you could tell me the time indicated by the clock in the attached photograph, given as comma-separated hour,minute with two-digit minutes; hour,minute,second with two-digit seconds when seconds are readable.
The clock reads 12,10
